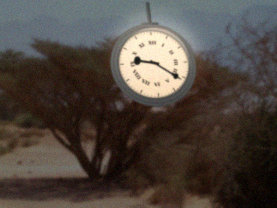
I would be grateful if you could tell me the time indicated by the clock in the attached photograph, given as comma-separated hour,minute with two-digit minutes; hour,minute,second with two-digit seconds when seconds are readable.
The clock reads 9,21
